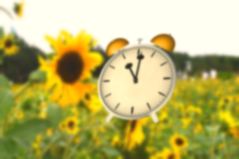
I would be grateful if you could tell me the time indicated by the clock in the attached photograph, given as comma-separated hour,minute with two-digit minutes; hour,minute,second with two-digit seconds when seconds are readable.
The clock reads 11,01
